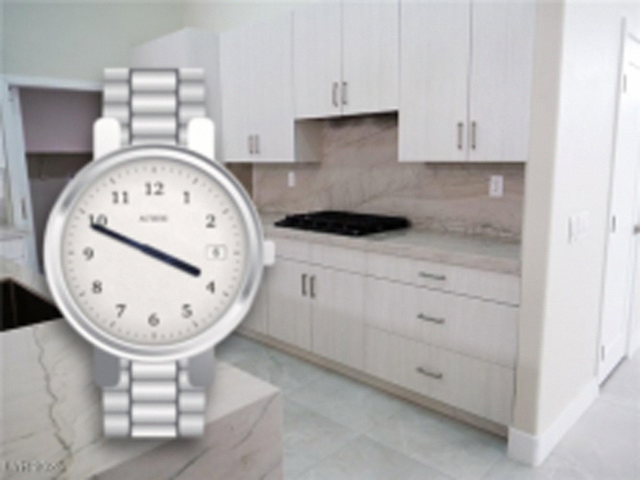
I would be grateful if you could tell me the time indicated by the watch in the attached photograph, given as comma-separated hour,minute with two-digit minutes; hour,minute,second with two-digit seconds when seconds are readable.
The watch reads 3,49
